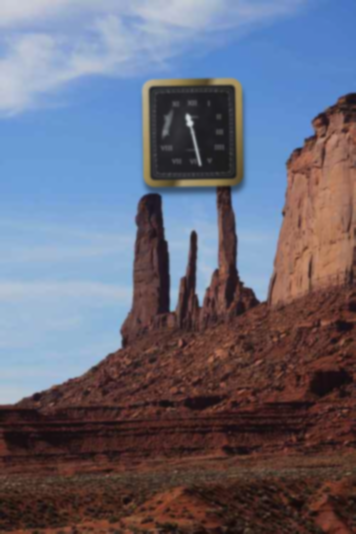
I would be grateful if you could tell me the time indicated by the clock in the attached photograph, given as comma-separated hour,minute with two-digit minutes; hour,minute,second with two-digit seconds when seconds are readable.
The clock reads 11,28
